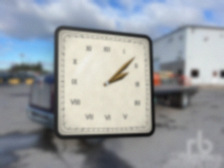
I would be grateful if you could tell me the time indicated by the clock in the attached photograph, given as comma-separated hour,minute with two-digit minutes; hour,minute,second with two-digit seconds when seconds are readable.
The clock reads 2,08
